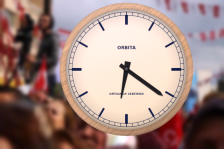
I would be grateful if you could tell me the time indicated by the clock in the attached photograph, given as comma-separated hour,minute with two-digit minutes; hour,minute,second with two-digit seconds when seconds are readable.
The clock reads 6,21
